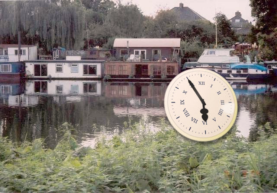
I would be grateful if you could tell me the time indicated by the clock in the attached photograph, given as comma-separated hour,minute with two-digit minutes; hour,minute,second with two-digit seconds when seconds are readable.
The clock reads 5,55
